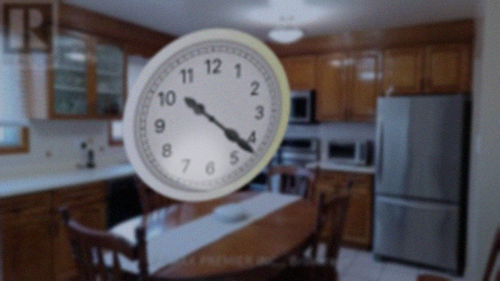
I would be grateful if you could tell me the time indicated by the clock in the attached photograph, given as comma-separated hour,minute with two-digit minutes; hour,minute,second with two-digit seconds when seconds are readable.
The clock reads 10,22
